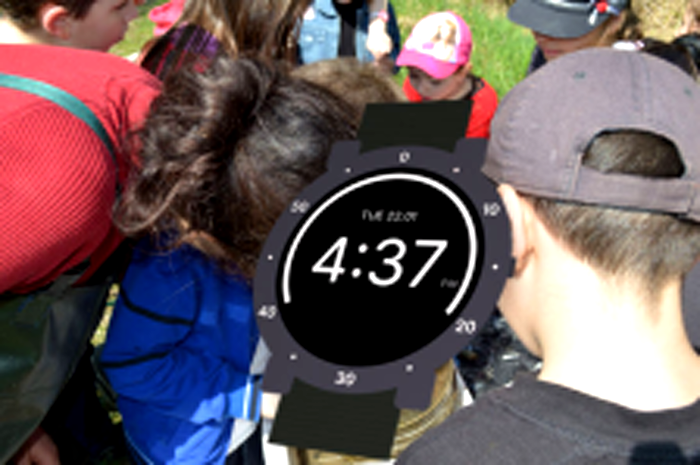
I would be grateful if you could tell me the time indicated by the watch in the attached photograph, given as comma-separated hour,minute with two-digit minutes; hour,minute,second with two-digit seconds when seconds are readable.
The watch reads 4,37
